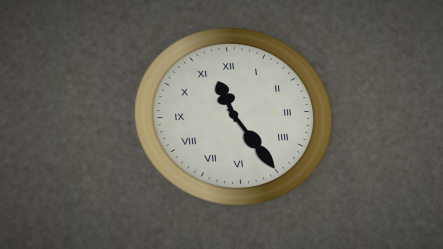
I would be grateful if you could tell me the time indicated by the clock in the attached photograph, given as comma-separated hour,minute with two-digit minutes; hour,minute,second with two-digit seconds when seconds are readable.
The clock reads 11,25
